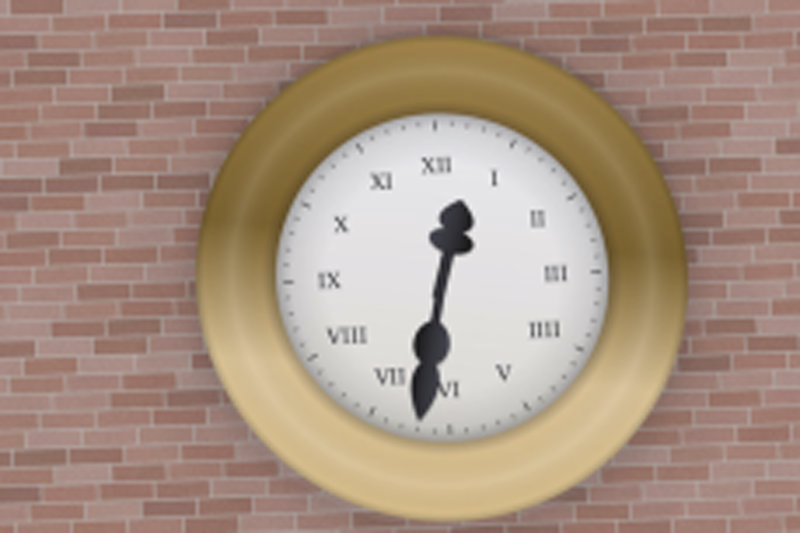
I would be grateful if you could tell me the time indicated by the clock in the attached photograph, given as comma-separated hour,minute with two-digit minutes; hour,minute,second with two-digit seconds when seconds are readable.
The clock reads 12,32
